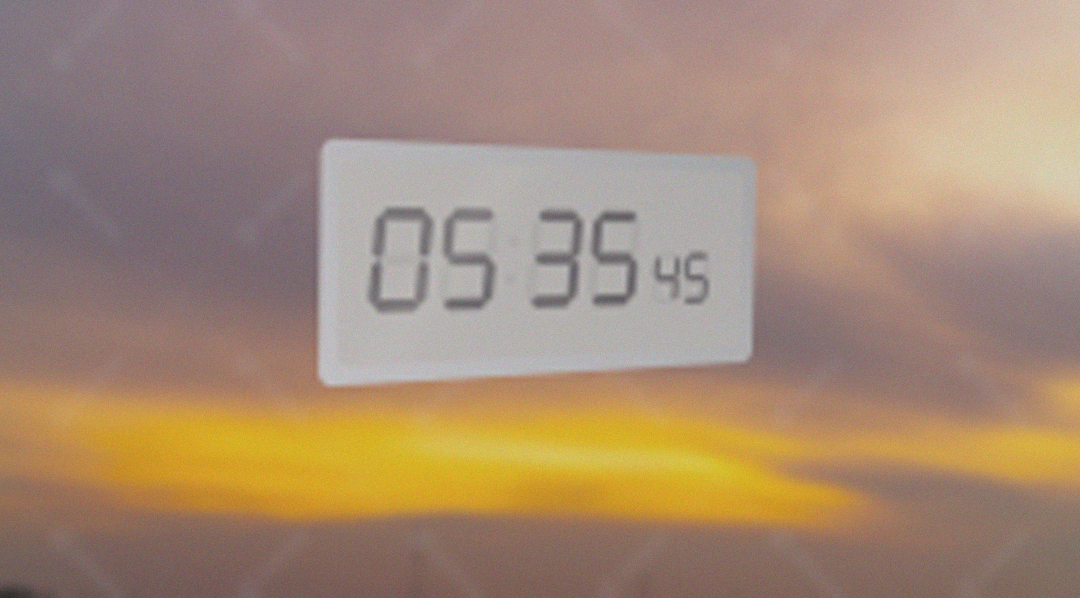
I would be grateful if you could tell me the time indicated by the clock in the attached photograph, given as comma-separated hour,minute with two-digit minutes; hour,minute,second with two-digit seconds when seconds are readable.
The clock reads 5,35,45
